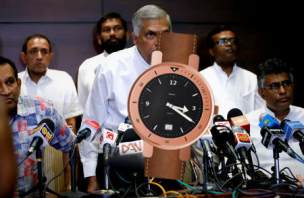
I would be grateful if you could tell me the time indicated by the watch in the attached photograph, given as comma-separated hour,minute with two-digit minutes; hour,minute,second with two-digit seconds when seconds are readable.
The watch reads 3,20
